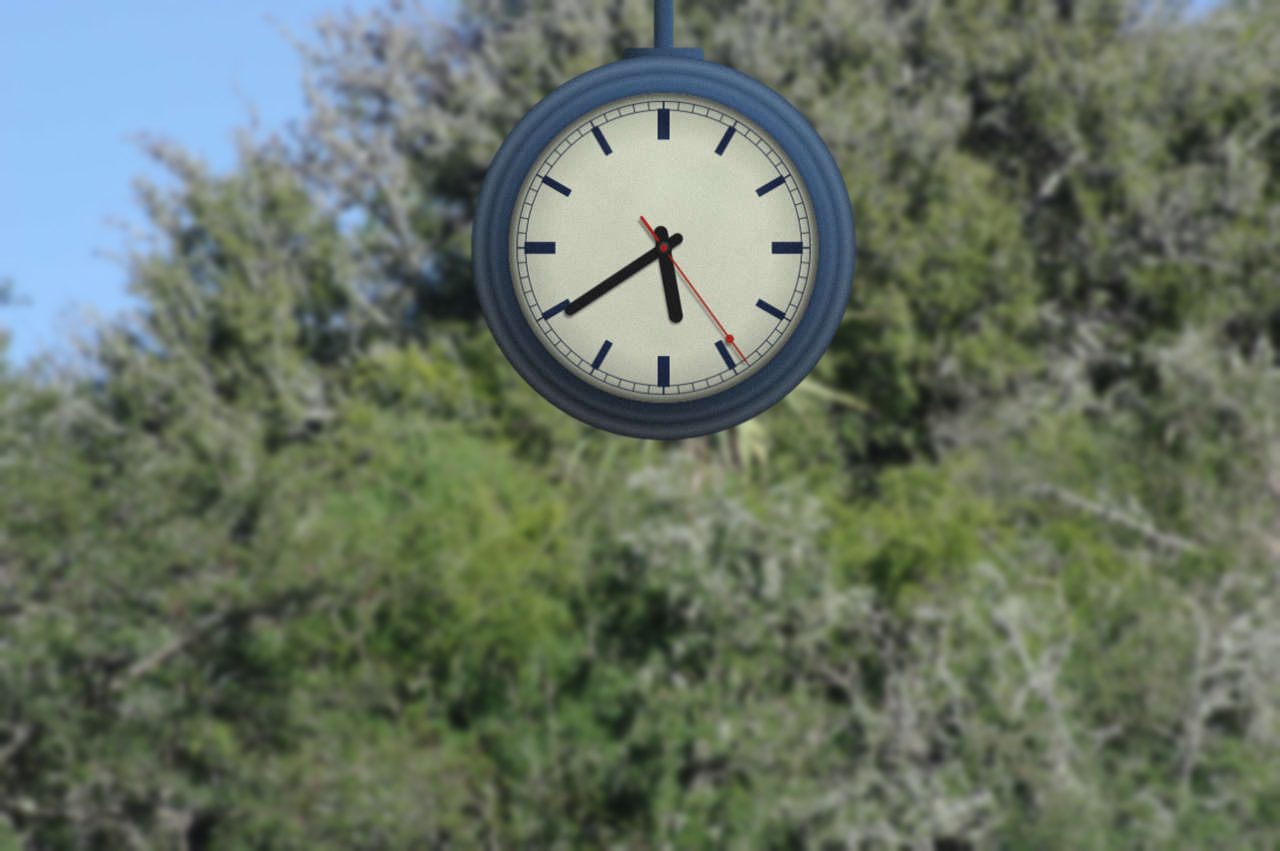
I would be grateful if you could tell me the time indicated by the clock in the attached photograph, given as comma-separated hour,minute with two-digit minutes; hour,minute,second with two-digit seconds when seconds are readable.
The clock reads 5,39,24
